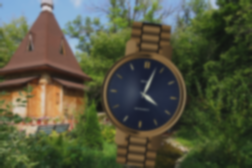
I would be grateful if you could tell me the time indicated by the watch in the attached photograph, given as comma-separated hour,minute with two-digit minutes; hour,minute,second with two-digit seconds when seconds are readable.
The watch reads 4,03
